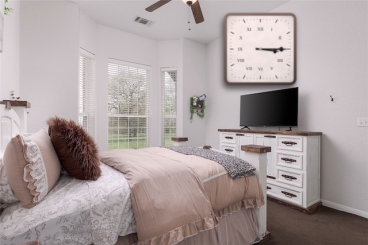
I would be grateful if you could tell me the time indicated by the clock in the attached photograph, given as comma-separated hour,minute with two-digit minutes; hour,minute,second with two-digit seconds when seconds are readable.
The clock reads 3,15
